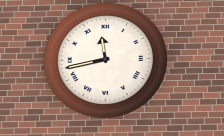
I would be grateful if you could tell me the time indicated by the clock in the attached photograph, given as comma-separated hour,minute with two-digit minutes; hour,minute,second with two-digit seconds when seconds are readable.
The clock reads 11,43
